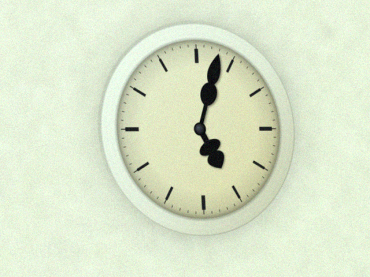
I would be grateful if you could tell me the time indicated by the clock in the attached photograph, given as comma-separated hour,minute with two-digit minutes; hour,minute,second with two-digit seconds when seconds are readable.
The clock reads 5,03
